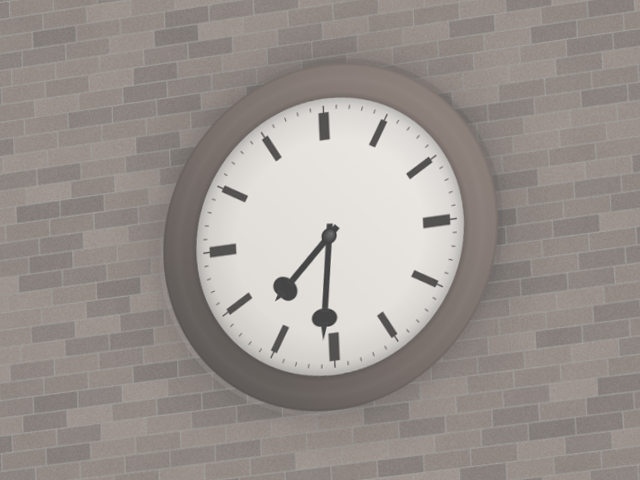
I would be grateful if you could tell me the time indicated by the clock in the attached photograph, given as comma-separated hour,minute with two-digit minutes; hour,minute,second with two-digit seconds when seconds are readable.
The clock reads 7,31
